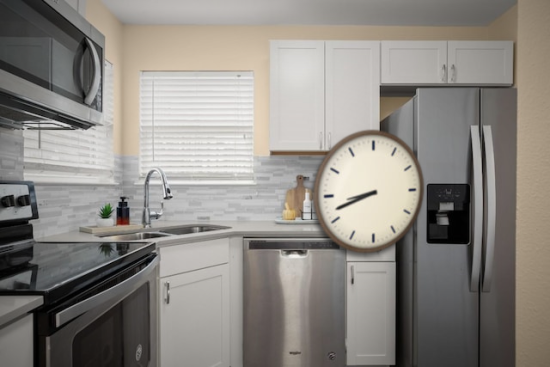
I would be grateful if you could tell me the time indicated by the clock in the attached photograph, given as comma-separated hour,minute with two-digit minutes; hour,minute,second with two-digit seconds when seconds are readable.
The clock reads 8,42
